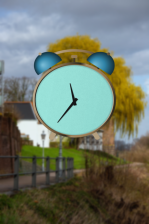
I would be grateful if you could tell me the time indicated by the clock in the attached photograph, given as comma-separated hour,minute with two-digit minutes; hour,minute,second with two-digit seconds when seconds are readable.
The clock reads 11,36
